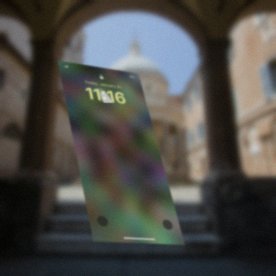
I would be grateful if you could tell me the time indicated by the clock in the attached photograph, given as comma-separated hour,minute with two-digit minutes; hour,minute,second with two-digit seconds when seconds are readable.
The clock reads 11,16
